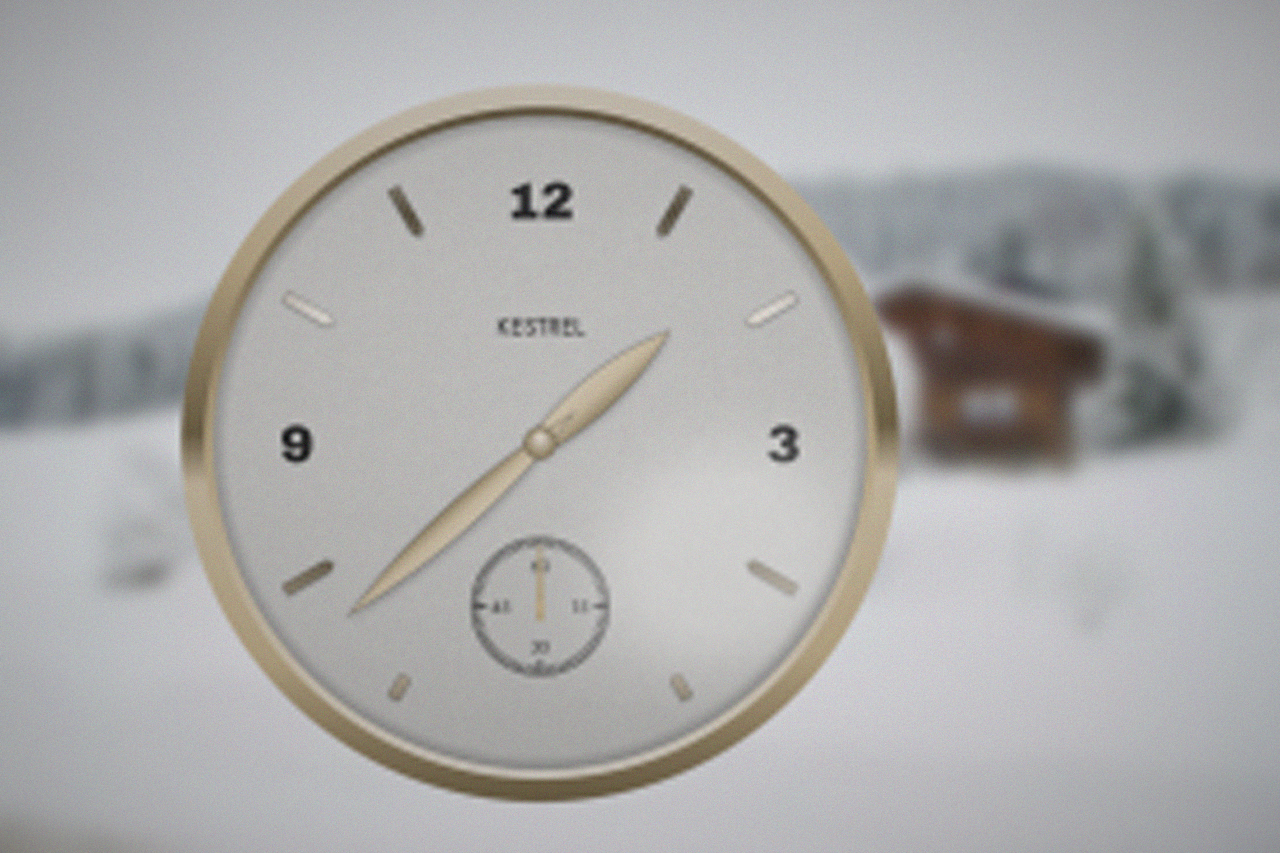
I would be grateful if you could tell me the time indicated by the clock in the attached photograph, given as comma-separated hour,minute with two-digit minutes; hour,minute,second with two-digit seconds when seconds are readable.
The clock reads 1,38
